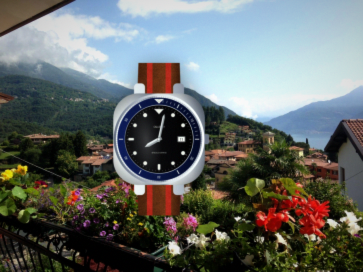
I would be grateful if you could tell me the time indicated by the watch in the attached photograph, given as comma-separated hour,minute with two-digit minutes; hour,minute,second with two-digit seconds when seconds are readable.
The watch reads 8,02
